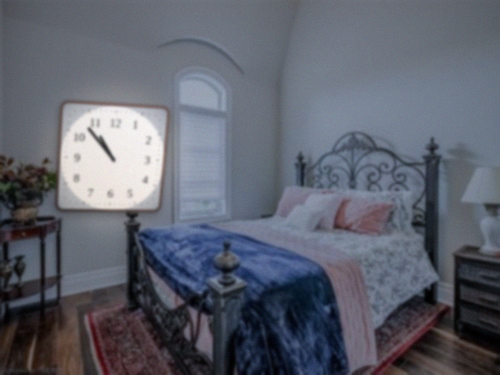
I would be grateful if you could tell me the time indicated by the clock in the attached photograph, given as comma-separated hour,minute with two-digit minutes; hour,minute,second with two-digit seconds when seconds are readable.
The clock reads 10,53
